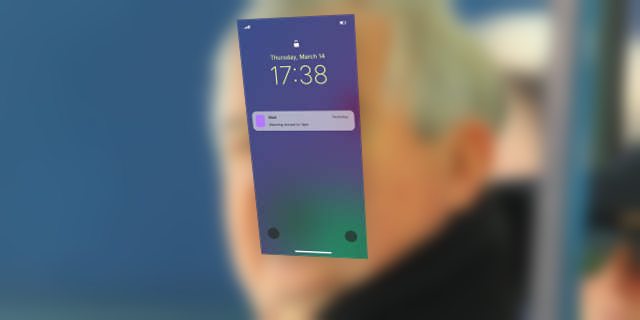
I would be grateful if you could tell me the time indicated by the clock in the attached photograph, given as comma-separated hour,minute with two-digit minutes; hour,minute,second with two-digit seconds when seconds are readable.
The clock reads 17,38
